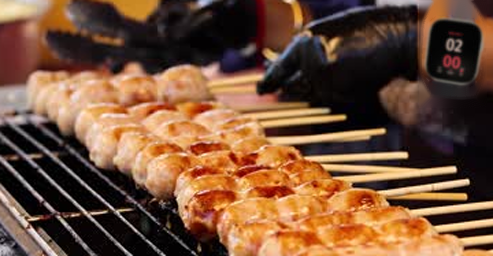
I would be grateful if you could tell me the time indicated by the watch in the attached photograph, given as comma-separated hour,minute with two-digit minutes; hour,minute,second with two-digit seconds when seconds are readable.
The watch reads 2,00
